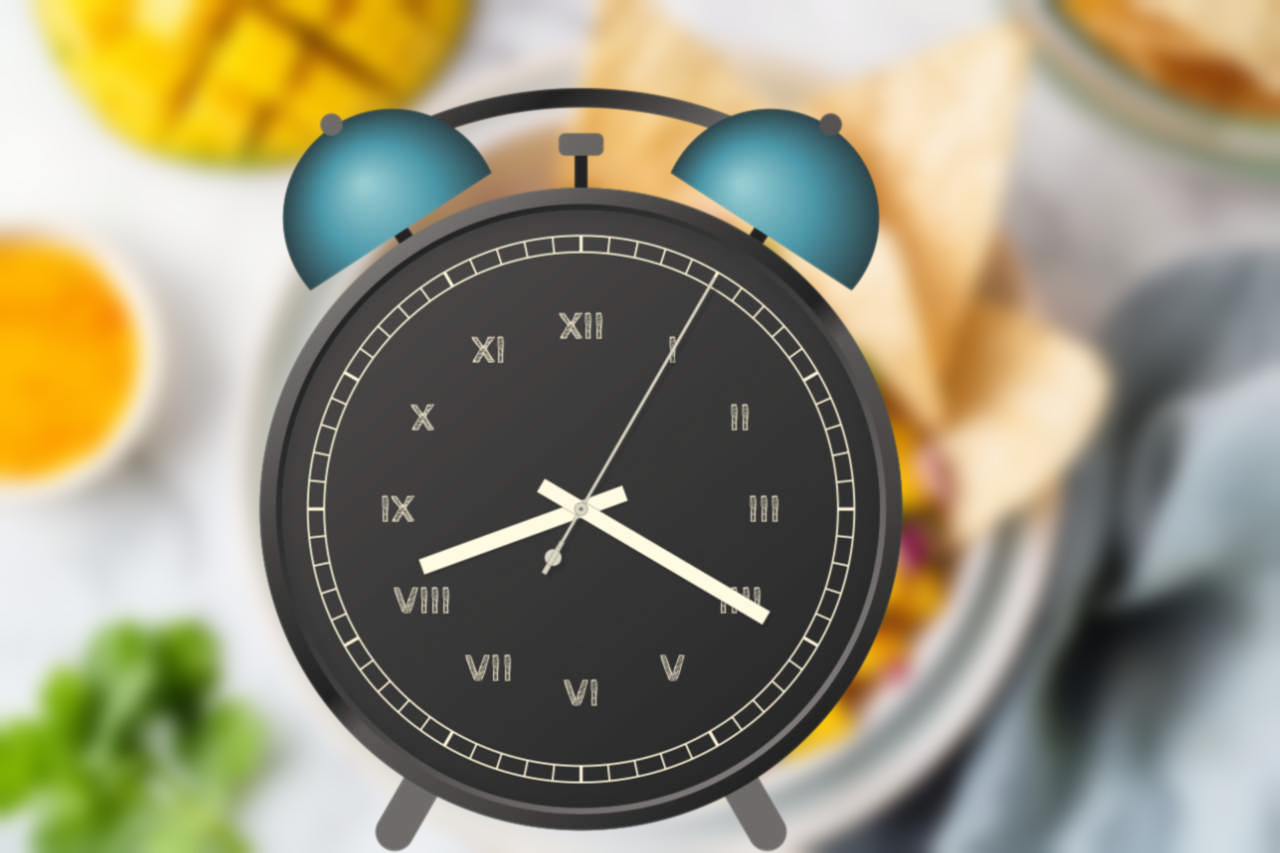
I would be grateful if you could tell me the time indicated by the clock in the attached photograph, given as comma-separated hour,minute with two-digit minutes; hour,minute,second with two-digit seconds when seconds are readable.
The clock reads 8,20,05
